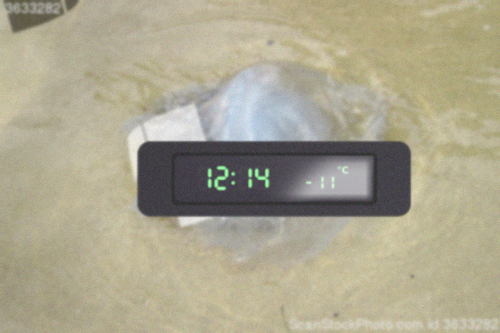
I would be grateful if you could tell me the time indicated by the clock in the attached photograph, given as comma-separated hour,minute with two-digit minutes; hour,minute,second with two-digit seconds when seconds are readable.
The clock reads 12,14
